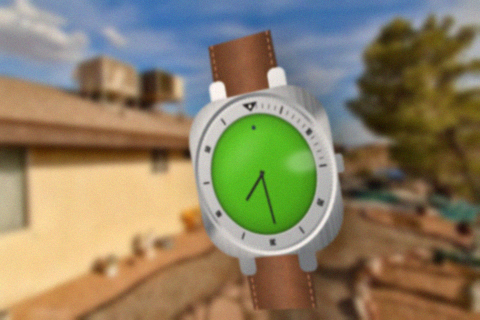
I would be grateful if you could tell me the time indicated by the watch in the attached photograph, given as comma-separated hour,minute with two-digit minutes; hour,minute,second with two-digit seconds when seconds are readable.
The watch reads 7,29
